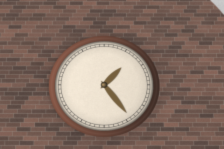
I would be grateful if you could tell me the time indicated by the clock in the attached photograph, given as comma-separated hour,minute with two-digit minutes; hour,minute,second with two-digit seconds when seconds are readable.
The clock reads 1,24
